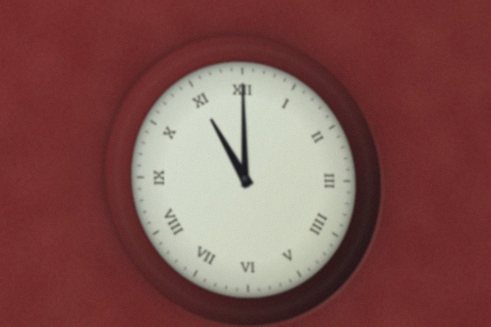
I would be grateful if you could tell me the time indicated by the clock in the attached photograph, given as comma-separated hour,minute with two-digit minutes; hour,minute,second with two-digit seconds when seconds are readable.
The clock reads 11,00
